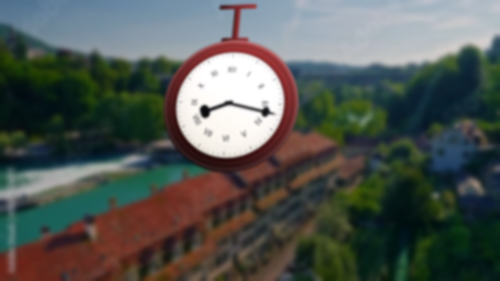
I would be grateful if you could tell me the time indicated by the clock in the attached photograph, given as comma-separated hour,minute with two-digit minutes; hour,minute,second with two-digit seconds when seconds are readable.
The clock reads 8,17
